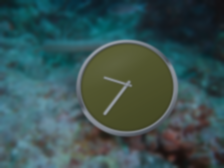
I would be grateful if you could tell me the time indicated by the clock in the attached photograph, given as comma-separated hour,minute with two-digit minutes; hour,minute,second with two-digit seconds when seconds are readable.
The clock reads 9,36
